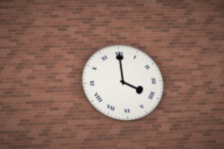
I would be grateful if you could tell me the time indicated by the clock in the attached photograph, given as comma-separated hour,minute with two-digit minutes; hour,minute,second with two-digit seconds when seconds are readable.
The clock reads 4,00
